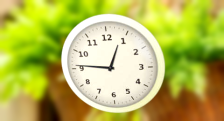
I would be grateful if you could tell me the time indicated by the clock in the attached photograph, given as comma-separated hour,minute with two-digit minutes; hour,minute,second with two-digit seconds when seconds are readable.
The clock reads 12,46
